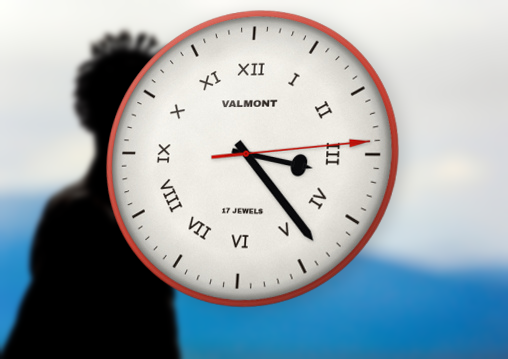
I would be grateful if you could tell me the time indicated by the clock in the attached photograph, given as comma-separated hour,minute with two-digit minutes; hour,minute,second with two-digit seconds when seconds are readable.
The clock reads 3,23,14
